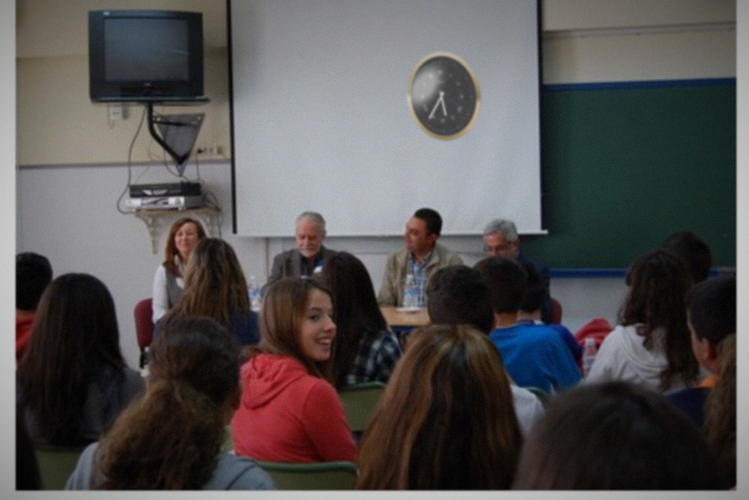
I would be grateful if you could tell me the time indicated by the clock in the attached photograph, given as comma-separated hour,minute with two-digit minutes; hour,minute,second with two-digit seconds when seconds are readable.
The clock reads 5,36
